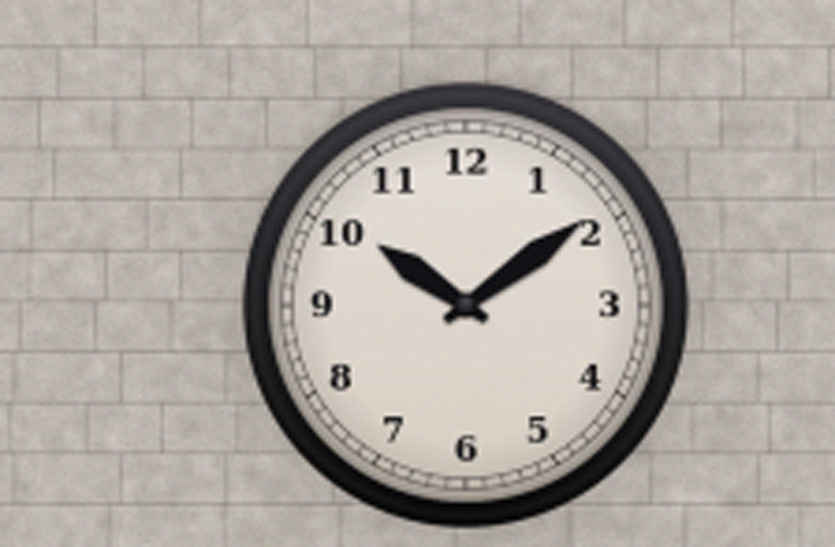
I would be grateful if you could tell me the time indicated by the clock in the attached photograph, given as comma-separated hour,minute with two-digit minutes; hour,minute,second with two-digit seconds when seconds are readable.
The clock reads 10,09
